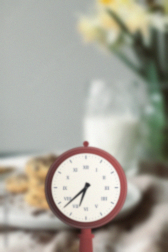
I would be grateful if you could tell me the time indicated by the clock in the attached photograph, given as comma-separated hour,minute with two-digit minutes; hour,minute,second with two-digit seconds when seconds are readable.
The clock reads 6,38
